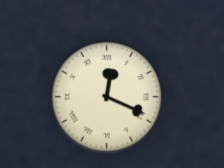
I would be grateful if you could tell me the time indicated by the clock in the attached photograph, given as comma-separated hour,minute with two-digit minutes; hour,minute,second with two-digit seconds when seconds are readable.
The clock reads 12,19
